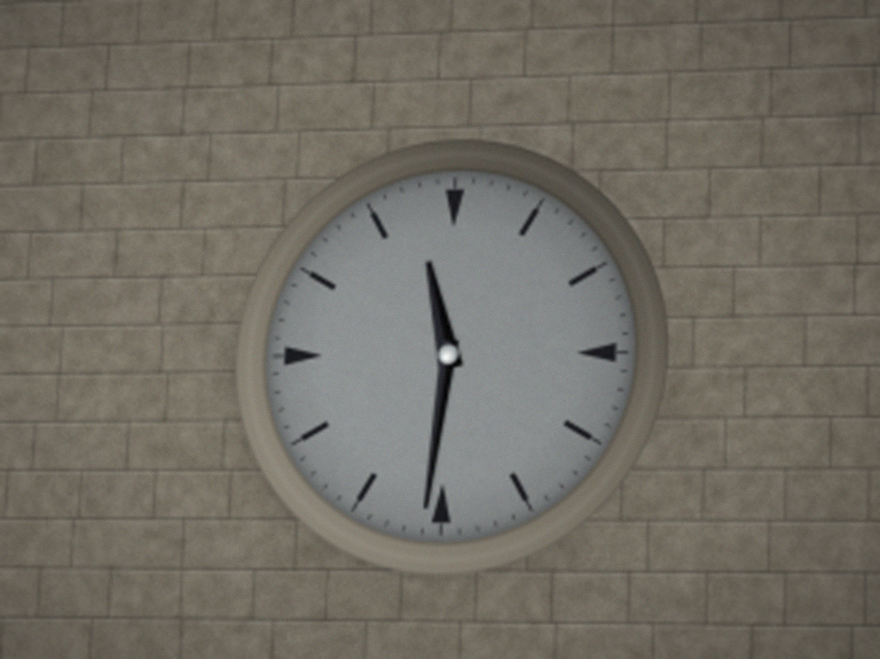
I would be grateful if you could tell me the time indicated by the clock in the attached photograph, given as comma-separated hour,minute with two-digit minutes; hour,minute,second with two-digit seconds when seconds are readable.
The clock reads 11,31
